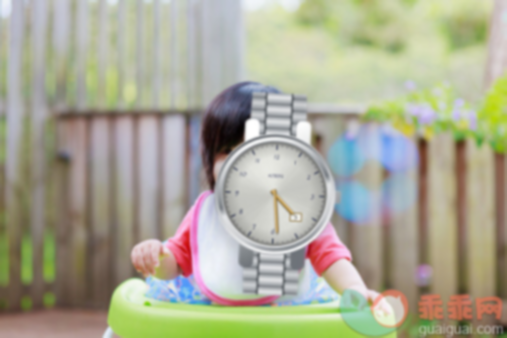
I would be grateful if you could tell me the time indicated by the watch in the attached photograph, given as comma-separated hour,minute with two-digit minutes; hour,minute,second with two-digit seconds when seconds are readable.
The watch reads 4,29
